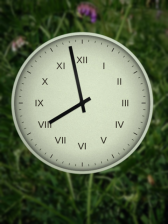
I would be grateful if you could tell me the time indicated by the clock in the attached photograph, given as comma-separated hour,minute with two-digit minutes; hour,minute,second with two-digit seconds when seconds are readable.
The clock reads 7,58
